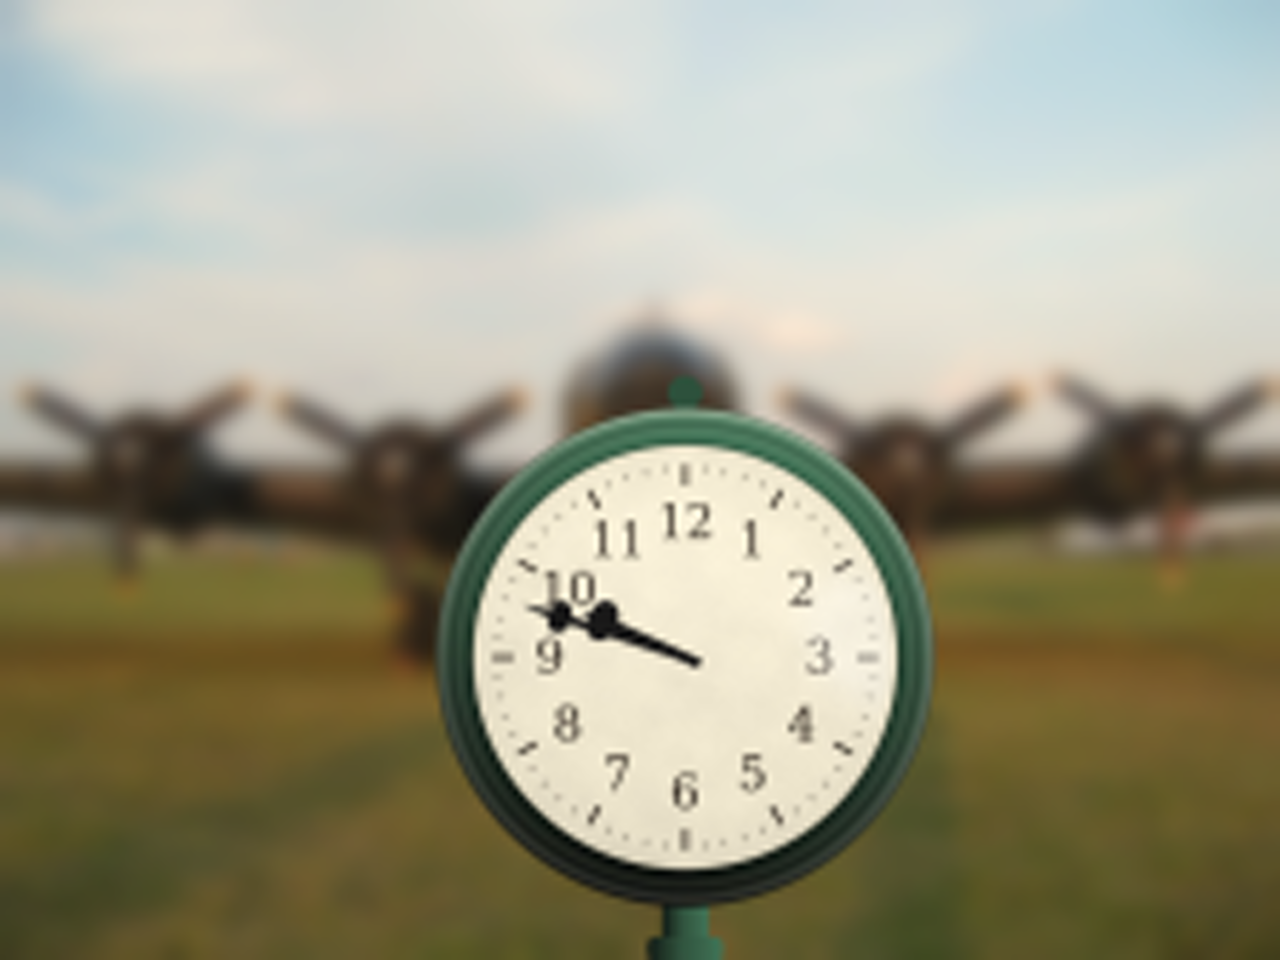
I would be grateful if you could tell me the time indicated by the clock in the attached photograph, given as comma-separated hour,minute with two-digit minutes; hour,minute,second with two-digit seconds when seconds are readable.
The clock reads 9,48
